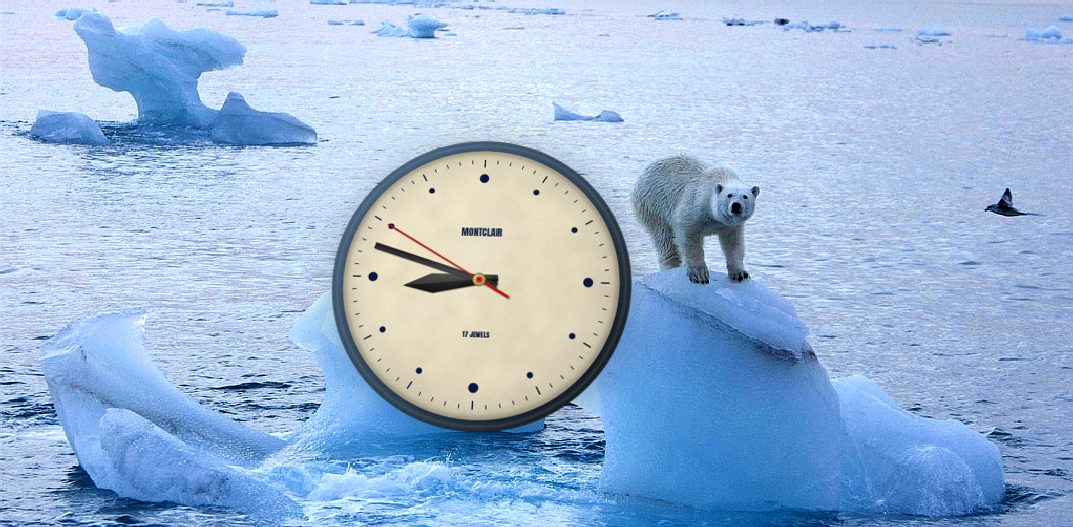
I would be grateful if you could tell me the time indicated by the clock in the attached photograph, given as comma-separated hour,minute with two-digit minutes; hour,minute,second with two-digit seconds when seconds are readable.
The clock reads 8,47,50
